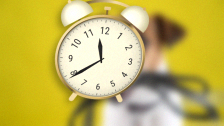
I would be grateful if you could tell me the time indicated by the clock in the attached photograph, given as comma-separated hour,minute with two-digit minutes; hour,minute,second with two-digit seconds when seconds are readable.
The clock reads 11,39
